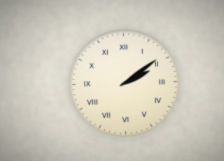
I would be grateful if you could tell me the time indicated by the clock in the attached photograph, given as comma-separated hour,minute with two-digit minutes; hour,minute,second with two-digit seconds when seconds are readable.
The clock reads 2,09
